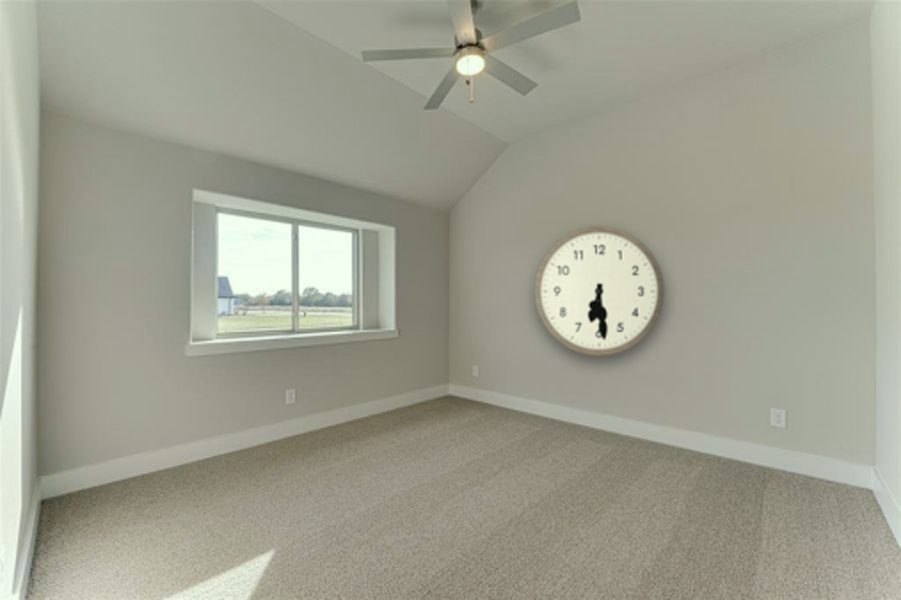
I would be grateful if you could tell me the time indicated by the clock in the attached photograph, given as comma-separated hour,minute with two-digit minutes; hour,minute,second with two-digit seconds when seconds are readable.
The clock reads 6,29
